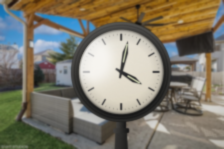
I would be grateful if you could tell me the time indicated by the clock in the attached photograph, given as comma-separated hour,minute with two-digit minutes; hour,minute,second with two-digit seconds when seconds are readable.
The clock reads 4,02
